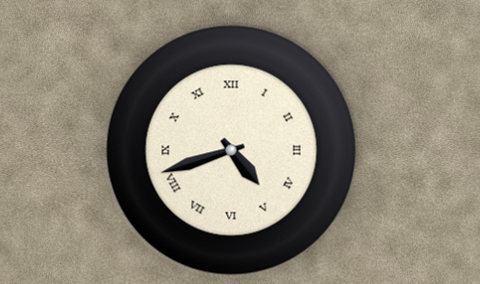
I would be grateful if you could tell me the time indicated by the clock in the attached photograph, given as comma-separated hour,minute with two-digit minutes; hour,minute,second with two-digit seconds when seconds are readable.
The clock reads 4,42
